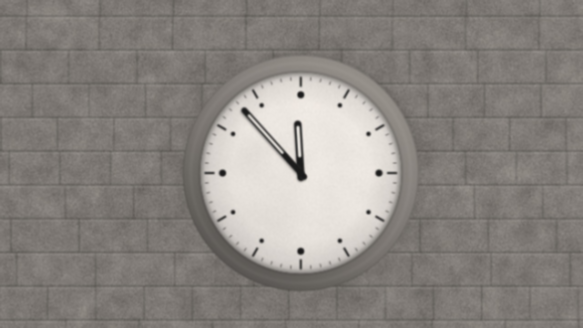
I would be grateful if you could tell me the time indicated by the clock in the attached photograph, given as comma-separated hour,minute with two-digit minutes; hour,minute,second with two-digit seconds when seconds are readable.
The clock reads 11,53
